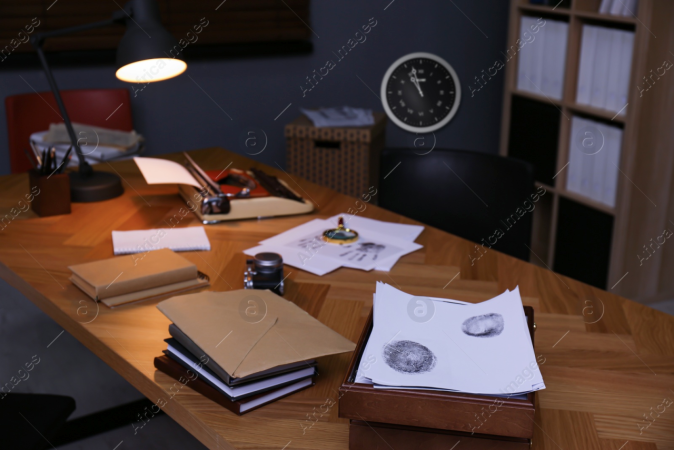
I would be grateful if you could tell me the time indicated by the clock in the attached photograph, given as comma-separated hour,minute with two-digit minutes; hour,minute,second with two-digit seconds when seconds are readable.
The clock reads 10,57
